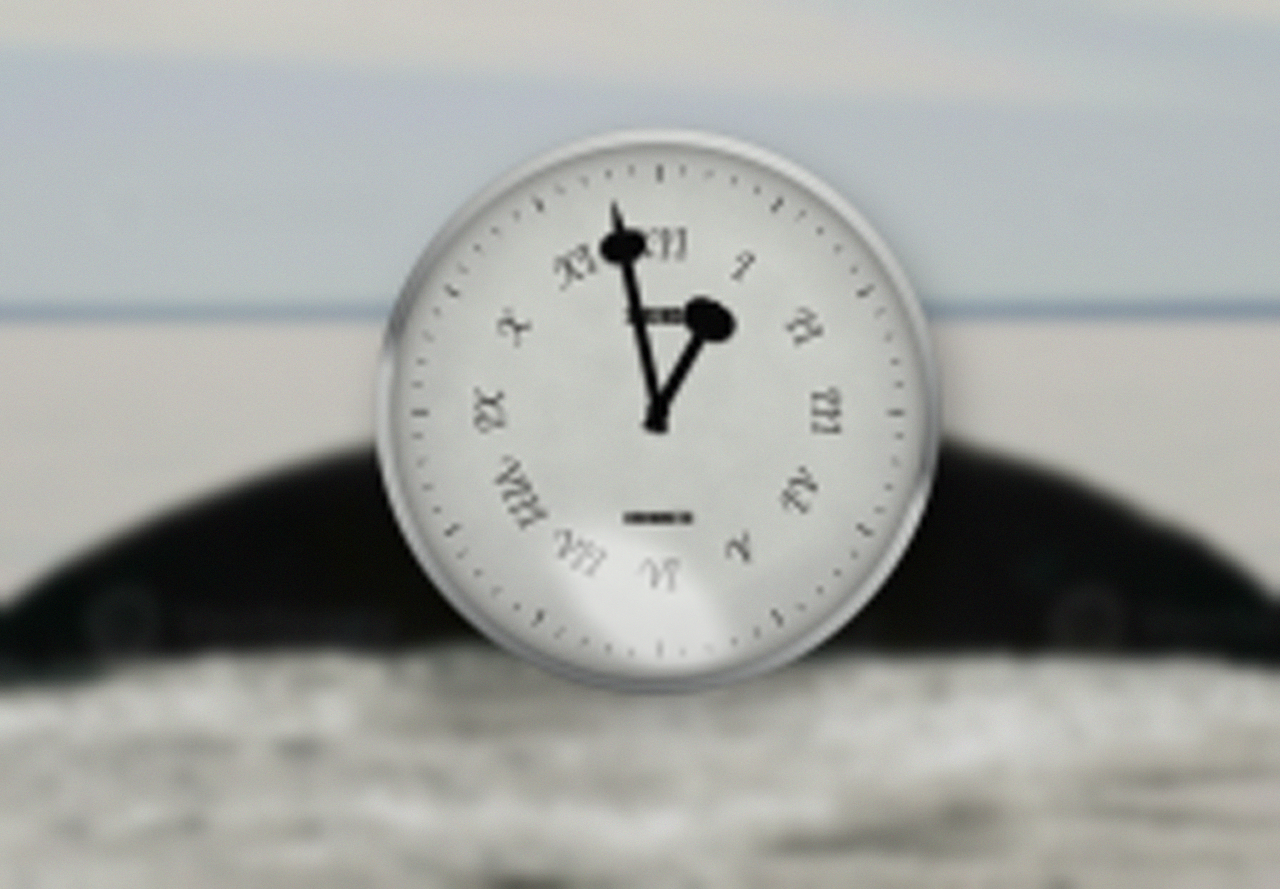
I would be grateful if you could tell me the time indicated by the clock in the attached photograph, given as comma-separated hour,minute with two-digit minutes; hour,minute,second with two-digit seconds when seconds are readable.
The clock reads 12,58
